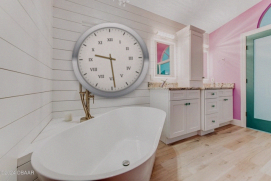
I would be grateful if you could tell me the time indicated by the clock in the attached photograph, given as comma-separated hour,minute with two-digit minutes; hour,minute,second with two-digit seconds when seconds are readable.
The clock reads 9,29
